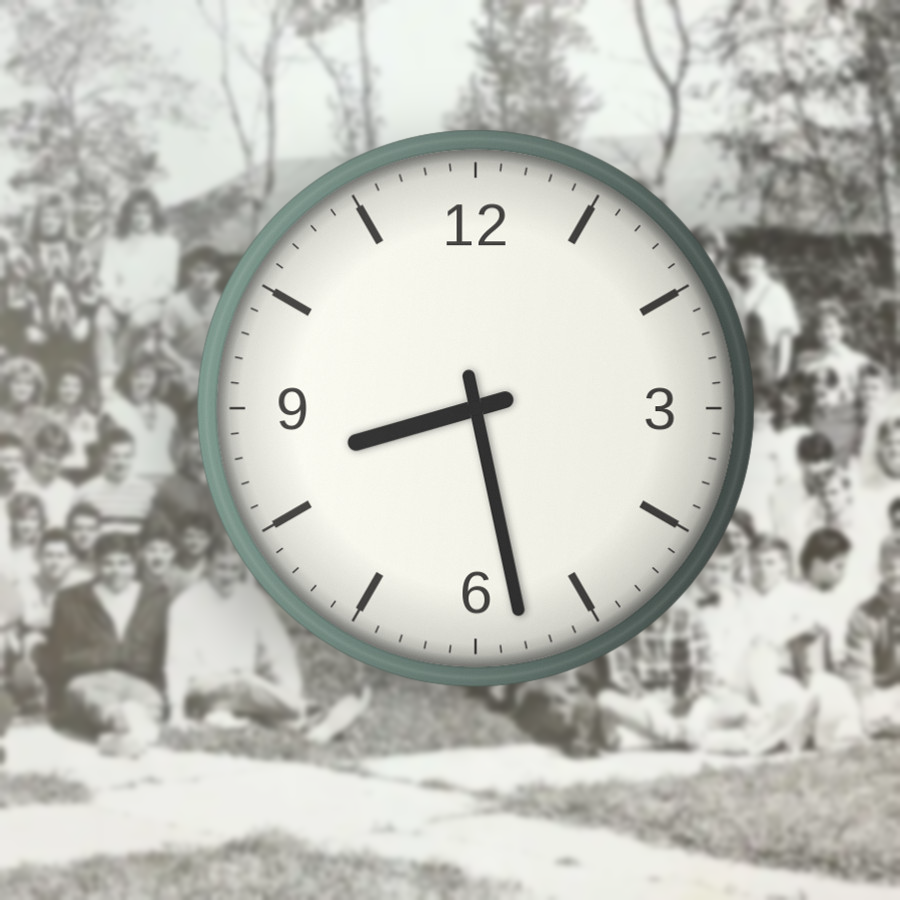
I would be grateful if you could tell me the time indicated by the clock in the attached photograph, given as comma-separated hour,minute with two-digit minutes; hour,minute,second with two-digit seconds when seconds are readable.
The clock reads 8,28
